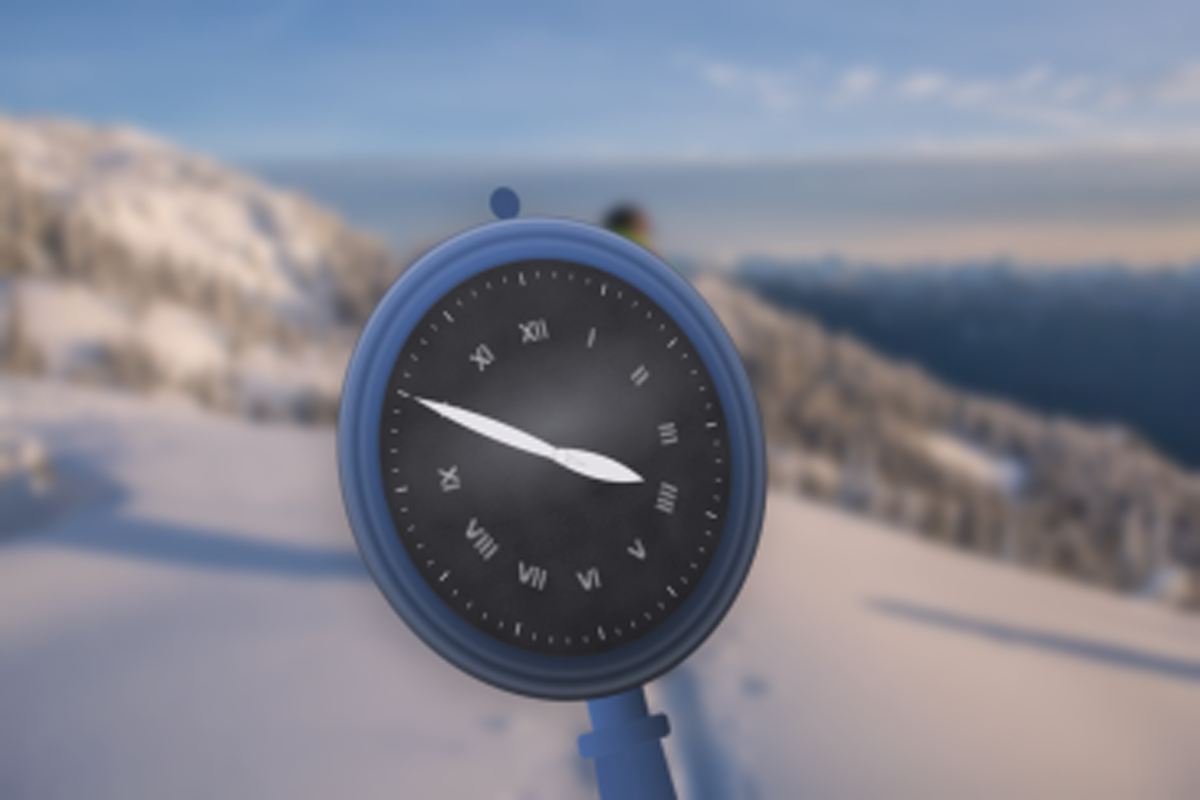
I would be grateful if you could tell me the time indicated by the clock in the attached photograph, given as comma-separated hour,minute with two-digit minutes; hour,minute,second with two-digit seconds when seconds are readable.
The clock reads 3,50
